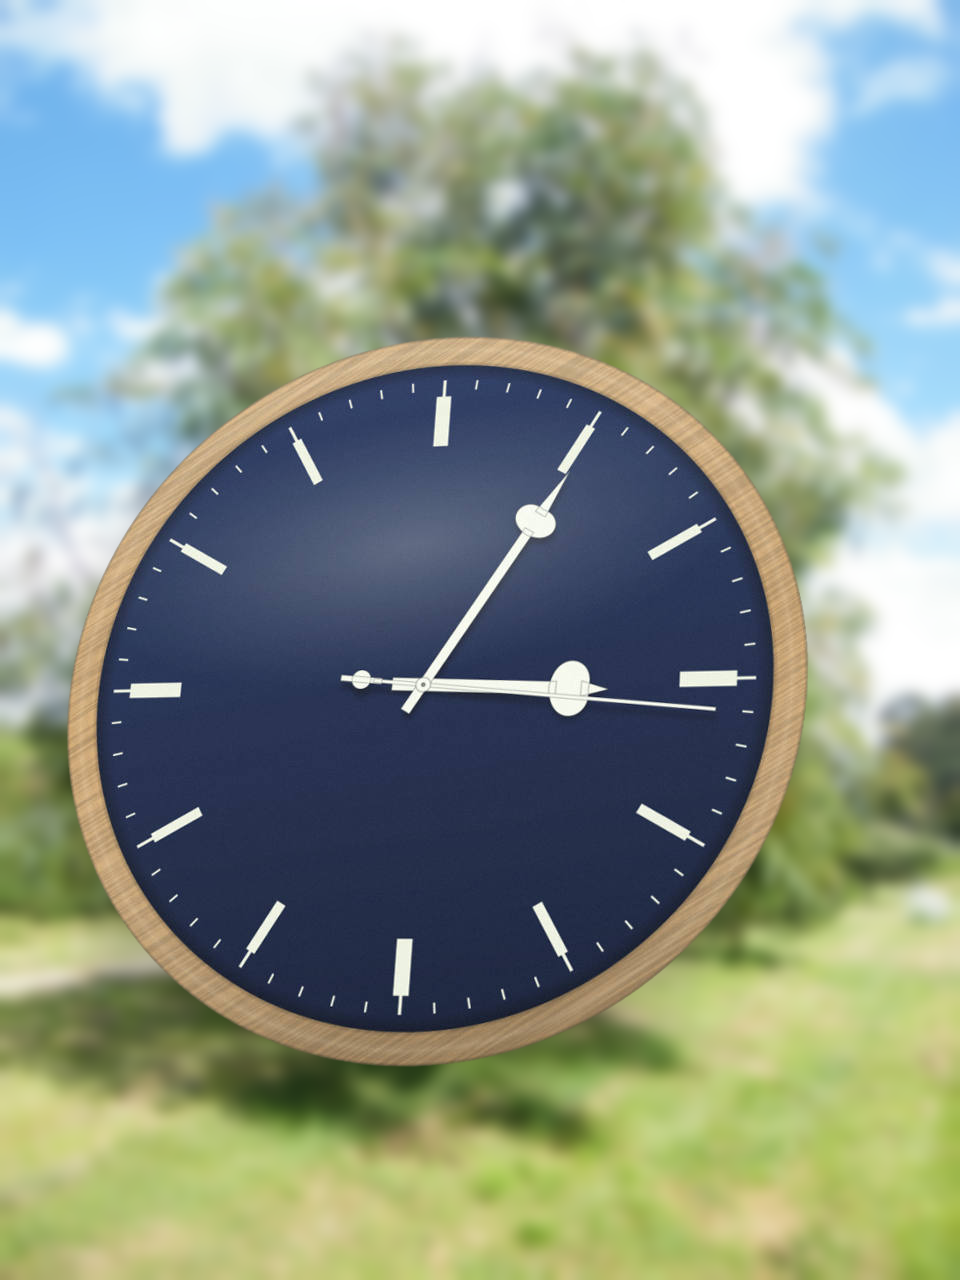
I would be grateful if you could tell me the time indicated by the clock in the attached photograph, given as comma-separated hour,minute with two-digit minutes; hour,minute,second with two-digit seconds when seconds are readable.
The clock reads 3,05,16
